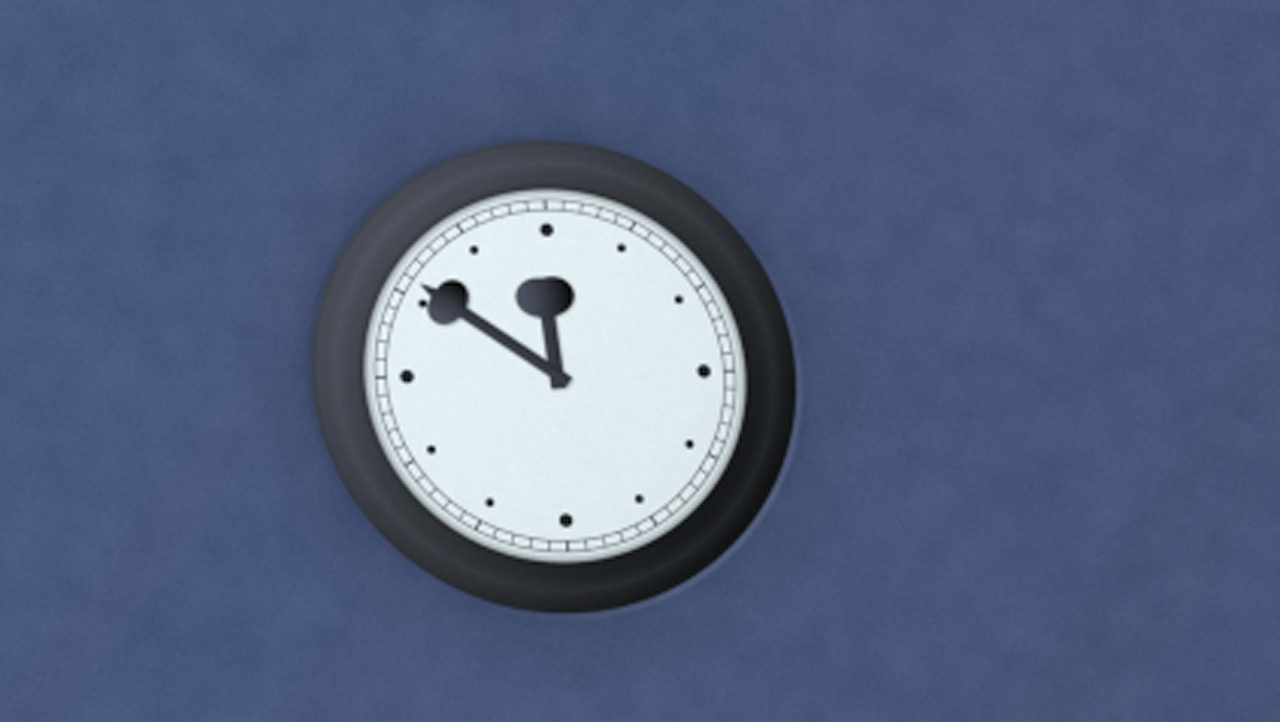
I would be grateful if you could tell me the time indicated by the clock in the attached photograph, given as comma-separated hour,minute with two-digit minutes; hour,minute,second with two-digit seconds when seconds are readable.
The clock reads 11,51
